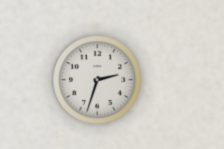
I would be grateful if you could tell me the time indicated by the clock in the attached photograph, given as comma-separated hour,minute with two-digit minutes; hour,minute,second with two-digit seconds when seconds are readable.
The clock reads 2,33
